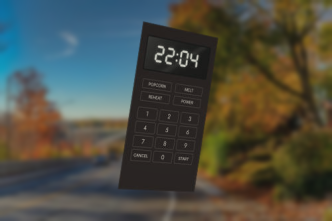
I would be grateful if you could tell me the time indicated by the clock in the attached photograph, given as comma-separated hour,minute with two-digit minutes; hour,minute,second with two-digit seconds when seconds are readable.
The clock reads 22,04
